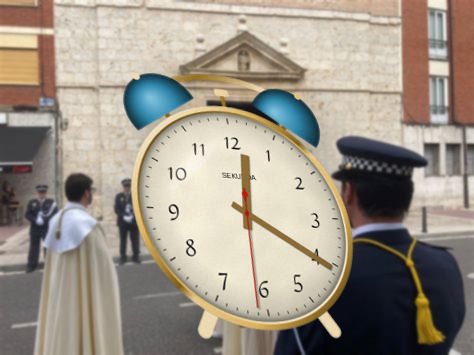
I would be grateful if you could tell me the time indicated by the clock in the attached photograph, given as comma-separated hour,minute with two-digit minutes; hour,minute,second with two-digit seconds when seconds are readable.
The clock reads 12,20,31
